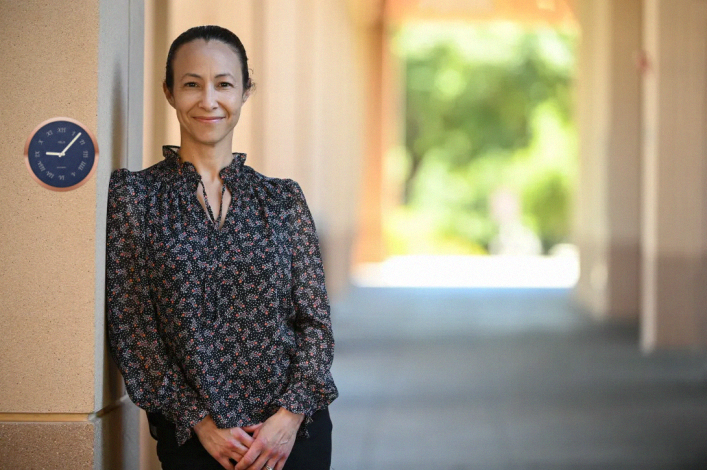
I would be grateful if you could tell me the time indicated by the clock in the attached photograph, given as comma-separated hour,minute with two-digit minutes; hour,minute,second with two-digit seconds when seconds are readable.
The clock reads 9,07
